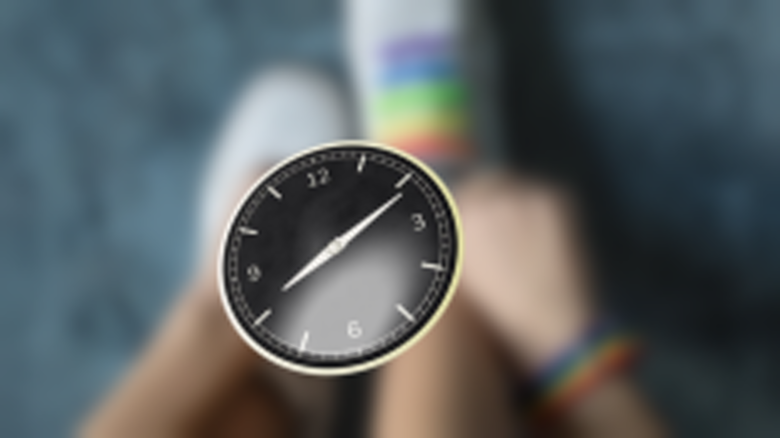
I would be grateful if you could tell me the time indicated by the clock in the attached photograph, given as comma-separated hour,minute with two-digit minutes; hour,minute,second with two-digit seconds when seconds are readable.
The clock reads 8,11
